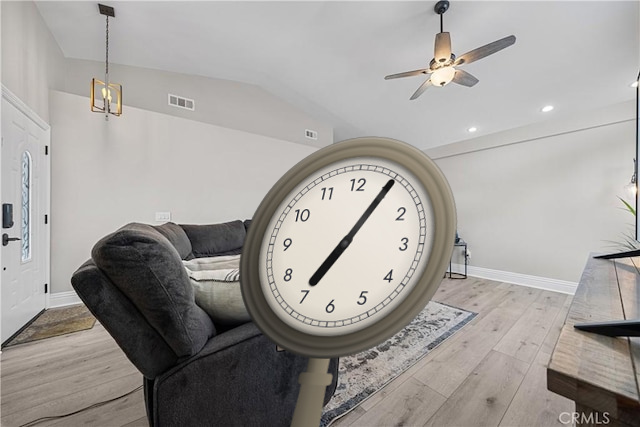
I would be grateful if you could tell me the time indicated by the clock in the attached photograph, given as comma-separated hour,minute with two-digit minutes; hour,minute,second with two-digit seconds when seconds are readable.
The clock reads 7,05
